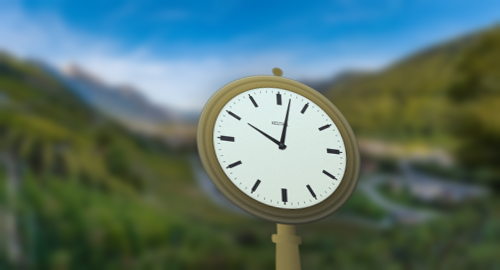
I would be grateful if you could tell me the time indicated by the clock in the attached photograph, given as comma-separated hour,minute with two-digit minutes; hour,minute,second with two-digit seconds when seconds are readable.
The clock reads 10,02
